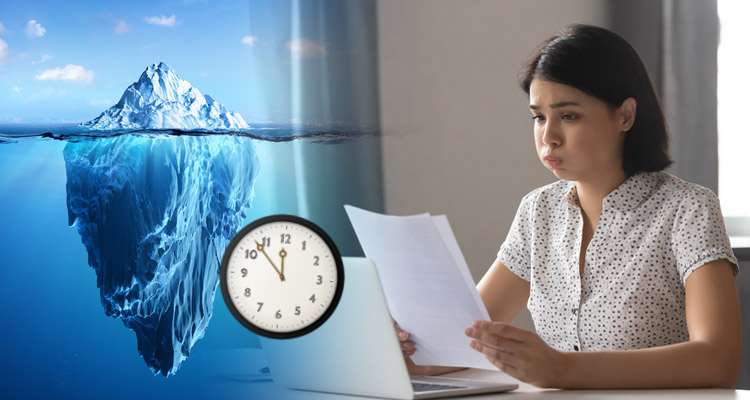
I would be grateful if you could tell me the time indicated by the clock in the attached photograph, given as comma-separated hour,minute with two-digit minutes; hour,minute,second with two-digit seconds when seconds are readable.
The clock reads 11,53
